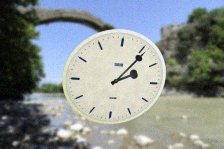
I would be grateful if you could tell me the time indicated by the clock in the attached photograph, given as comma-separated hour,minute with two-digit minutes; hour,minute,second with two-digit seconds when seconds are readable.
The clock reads 2,06
